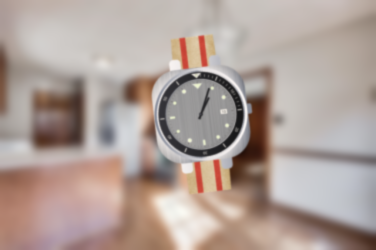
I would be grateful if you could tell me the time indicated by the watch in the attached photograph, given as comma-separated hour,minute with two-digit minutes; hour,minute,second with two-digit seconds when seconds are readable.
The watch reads 1,04
